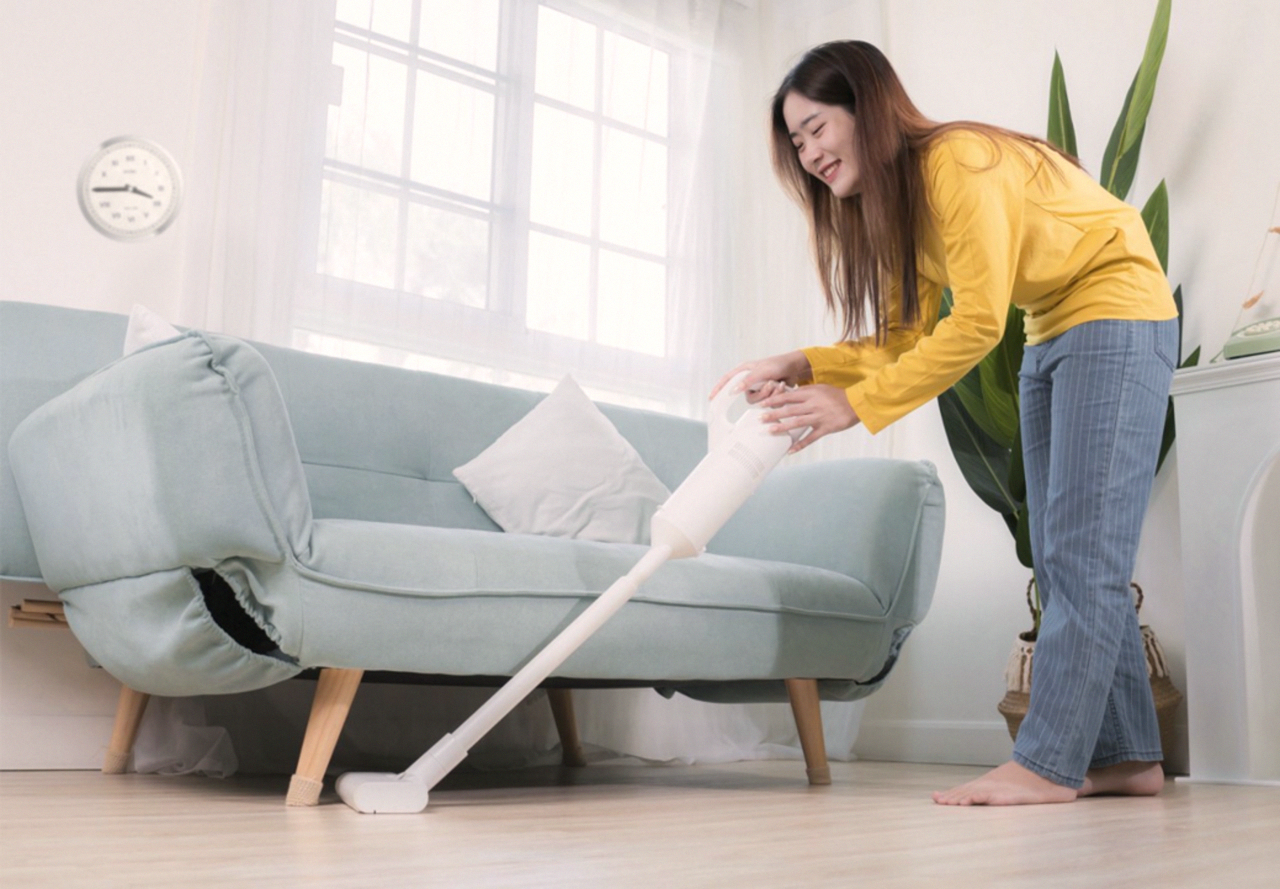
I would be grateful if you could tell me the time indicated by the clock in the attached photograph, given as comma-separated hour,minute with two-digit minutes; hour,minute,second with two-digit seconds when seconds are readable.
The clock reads 3,45
